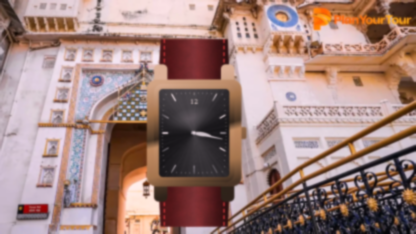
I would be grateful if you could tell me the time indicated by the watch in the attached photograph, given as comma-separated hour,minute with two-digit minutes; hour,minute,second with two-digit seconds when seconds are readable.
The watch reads 3,17
